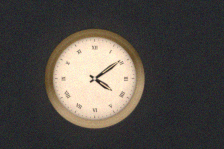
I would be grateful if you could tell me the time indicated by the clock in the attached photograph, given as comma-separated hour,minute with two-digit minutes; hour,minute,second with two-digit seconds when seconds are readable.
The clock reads 4,09
